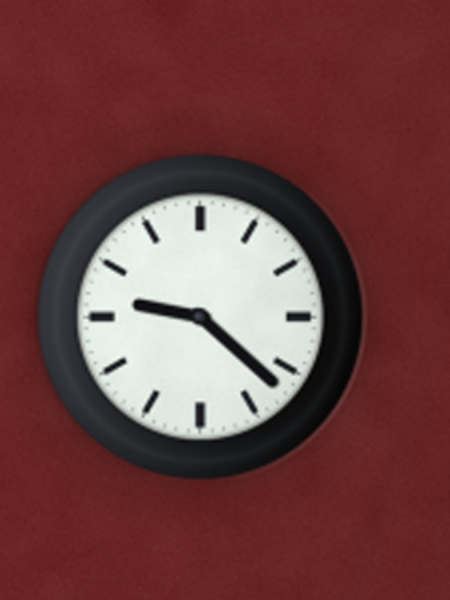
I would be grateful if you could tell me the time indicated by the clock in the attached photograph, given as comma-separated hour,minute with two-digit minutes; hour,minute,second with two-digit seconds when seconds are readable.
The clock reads 9,22
